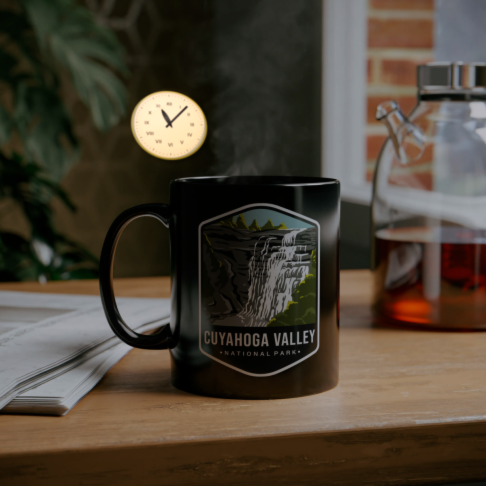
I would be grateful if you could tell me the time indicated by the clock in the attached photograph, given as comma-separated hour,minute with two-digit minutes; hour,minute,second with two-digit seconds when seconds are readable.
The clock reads 11,07
